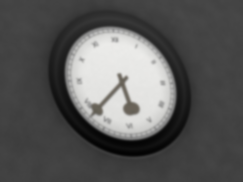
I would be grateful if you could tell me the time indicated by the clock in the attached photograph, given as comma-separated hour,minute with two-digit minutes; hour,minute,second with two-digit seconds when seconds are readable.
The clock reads 5,38
